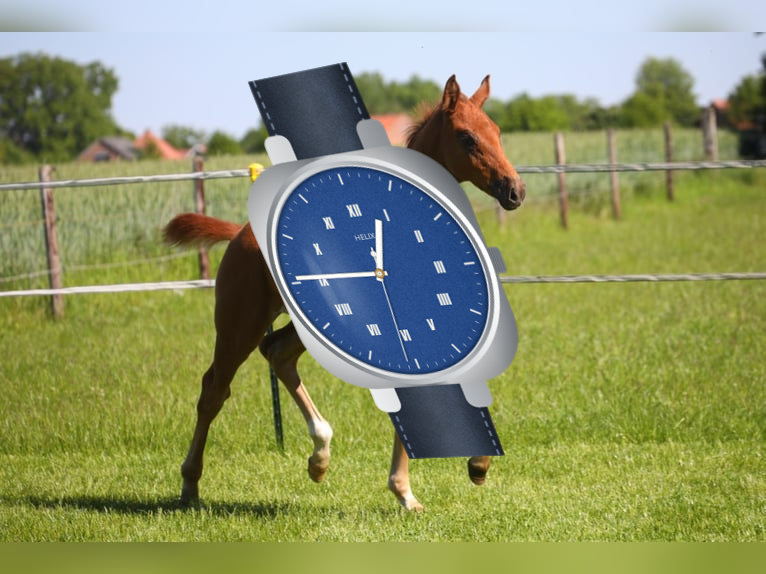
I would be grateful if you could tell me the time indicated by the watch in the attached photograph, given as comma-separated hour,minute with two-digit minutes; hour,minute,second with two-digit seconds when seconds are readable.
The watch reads 12,45,31
